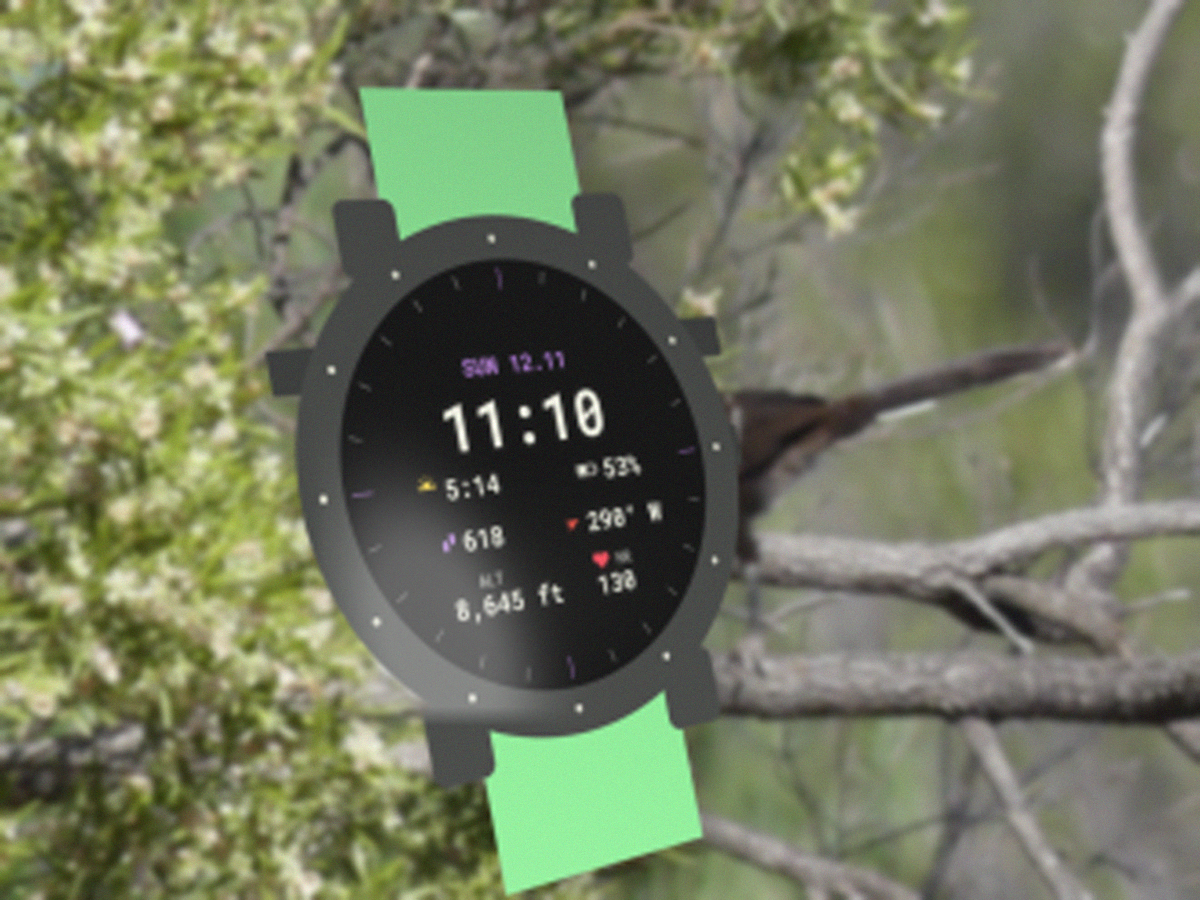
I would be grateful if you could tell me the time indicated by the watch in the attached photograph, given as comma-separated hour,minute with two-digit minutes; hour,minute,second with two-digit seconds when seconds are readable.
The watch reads 11,10
